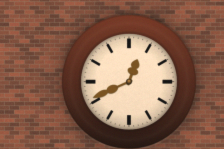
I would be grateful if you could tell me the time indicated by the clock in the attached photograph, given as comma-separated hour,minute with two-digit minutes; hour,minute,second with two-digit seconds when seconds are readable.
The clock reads 12,41
